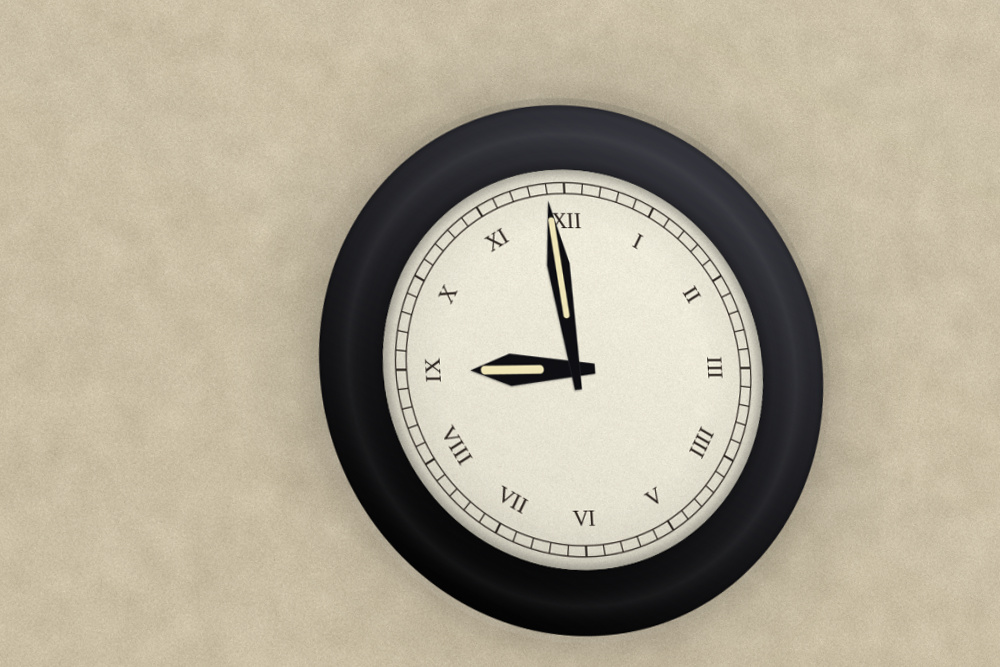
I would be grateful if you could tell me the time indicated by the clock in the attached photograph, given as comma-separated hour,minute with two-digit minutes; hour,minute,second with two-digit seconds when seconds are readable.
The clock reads 8,59
